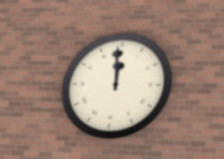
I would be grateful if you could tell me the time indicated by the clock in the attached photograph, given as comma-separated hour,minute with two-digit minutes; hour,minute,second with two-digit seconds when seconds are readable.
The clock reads 11,59
